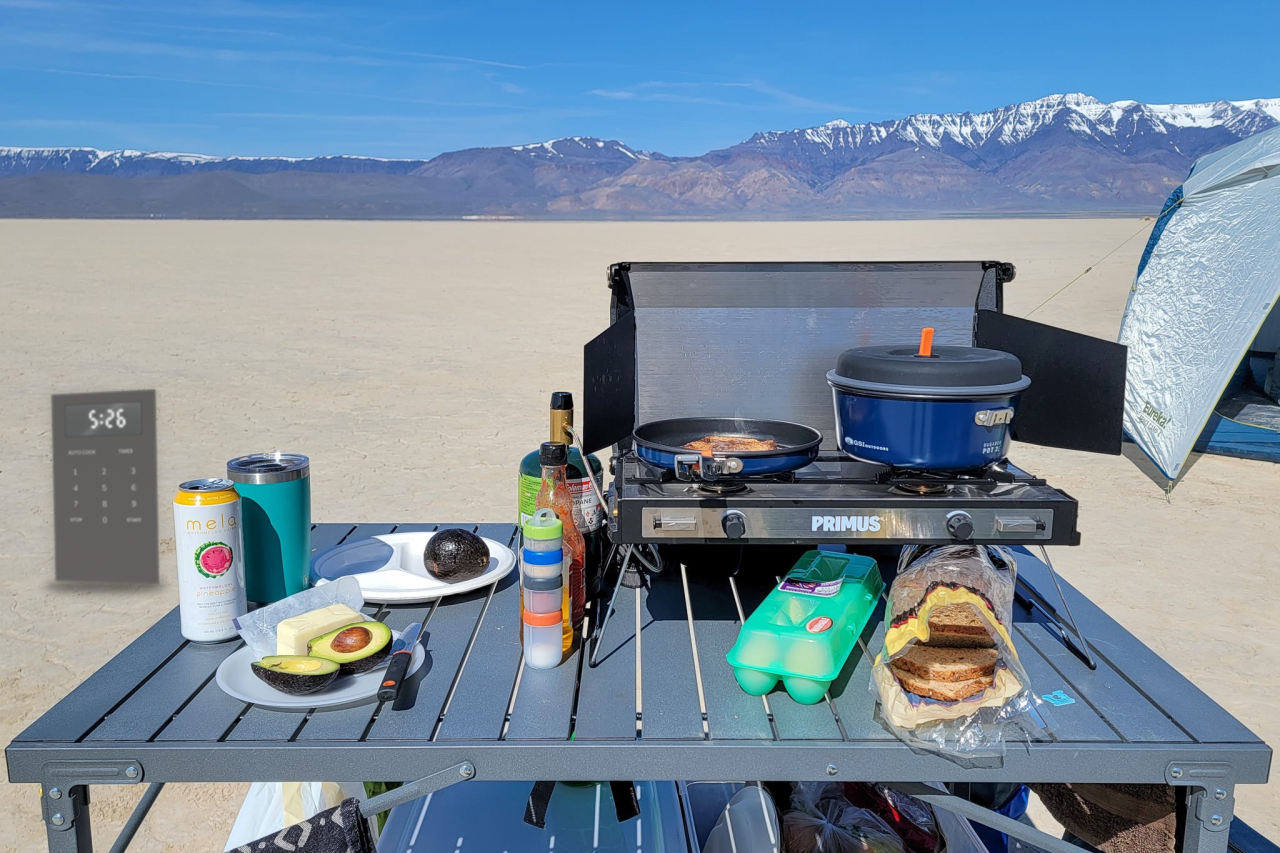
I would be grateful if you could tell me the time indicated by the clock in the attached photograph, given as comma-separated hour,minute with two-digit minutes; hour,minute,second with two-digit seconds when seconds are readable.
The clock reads 5,26
